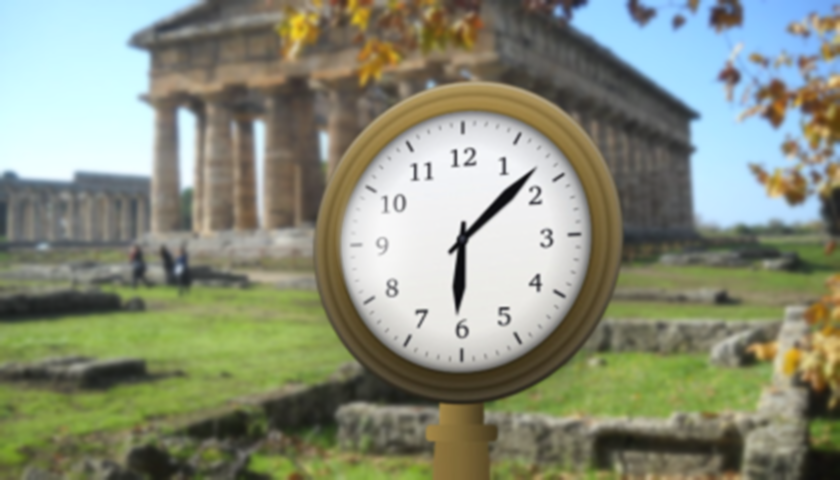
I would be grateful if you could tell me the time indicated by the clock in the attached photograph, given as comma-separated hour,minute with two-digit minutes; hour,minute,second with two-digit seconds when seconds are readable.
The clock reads 6,08
